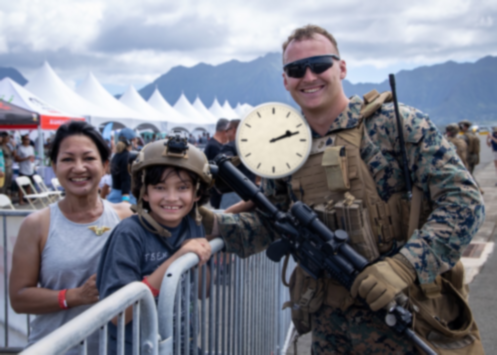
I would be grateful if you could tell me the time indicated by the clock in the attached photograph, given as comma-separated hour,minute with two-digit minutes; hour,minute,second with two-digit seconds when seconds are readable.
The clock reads 2,12
